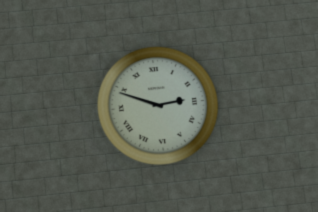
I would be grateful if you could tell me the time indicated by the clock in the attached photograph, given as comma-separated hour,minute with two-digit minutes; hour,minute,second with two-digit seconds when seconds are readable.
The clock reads 2,49
